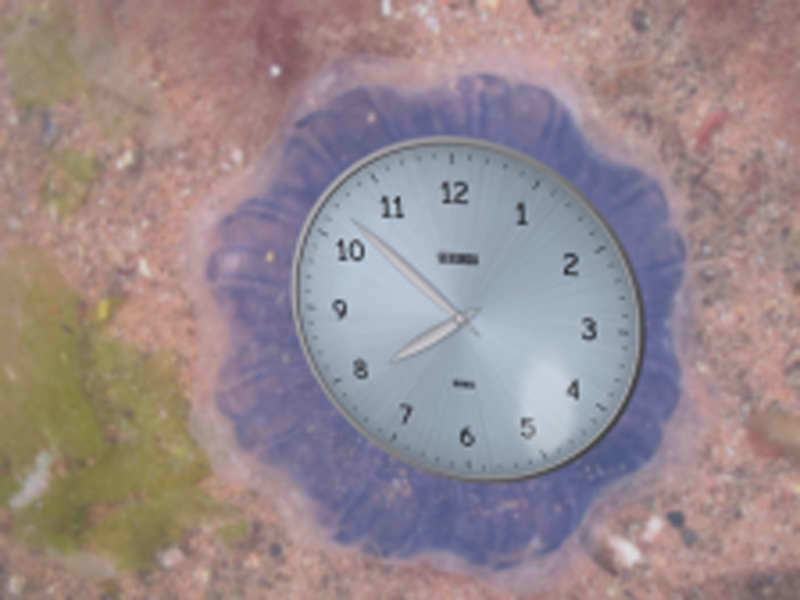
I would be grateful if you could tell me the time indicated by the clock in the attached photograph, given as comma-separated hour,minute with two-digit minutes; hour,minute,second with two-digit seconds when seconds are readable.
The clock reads 7,52
